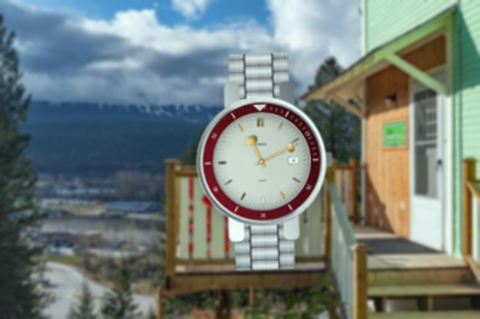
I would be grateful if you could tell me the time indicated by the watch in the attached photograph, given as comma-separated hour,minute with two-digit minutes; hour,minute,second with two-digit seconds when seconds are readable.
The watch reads 11,11
